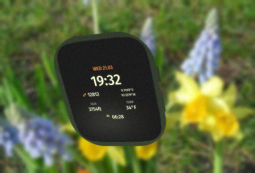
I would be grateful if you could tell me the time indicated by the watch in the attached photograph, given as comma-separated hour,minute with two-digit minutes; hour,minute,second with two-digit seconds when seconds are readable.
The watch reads 19,32
